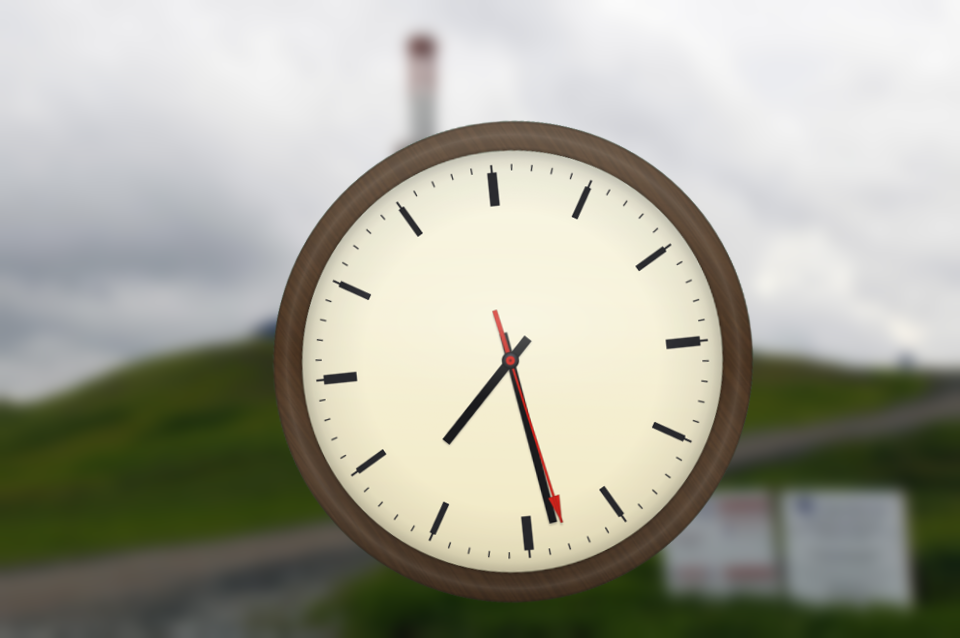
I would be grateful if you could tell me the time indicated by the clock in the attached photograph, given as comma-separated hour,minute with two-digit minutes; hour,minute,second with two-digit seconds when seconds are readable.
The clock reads 7,28,28
